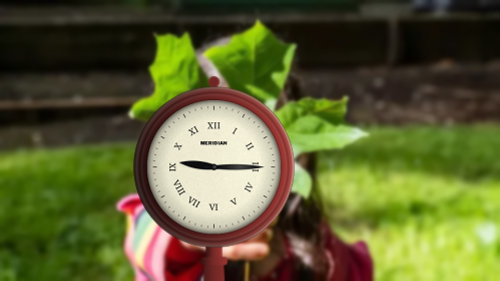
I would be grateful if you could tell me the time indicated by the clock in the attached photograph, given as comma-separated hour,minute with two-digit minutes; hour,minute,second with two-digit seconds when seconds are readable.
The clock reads 9,15
